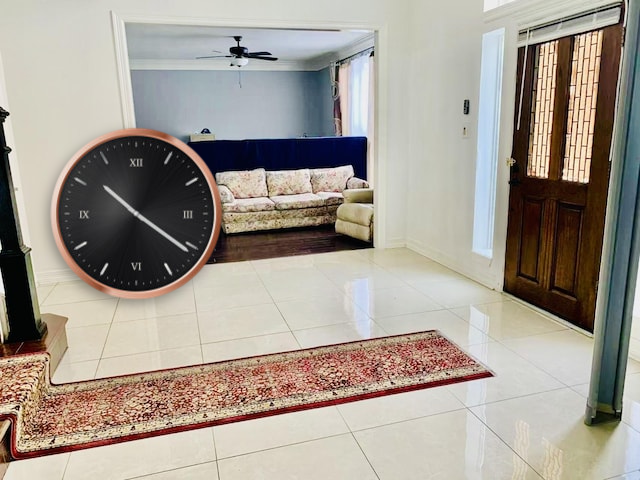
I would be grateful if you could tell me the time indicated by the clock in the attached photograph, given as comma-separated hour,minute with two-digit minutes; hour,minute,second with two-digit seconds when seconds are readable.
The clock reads 10,21
